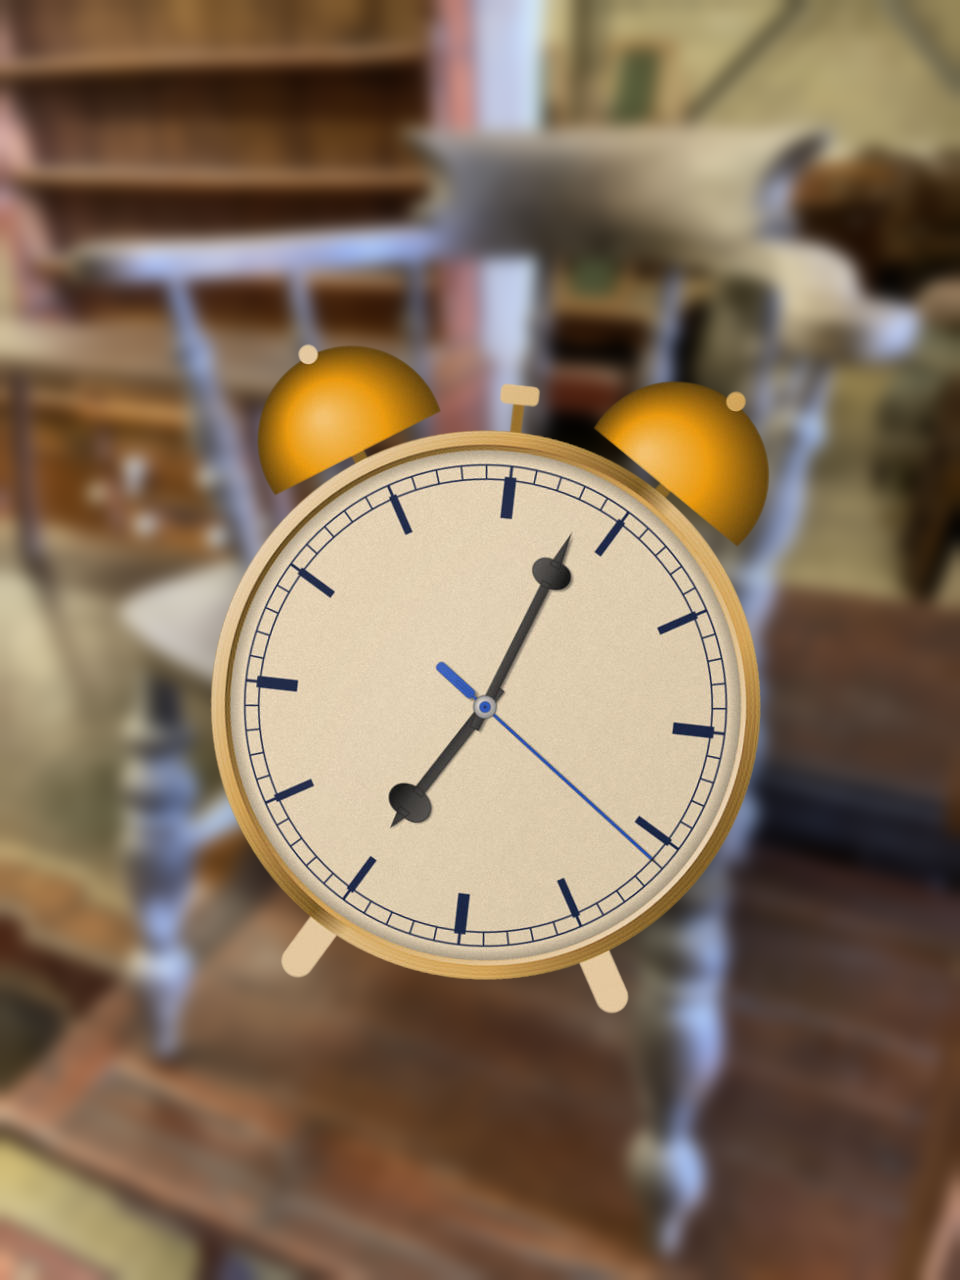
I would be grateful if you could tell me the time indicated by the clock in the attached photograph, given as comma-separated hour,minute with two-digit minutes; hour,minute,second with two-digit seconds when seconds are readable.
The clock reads 7,03,21
